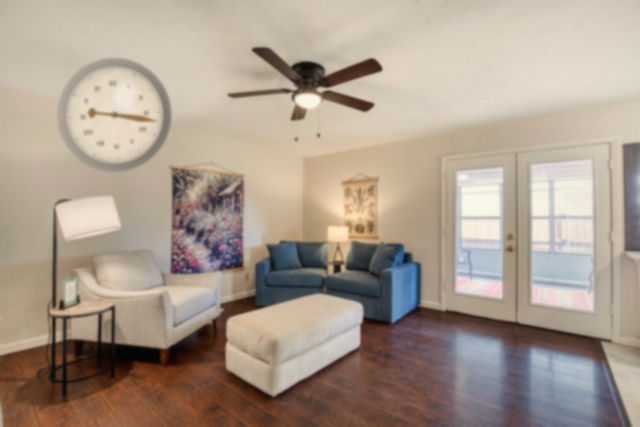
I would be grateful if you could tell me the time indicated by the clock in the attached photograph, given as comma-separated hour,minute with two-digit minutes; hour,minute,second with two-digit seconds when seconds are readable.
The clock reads 9,17
